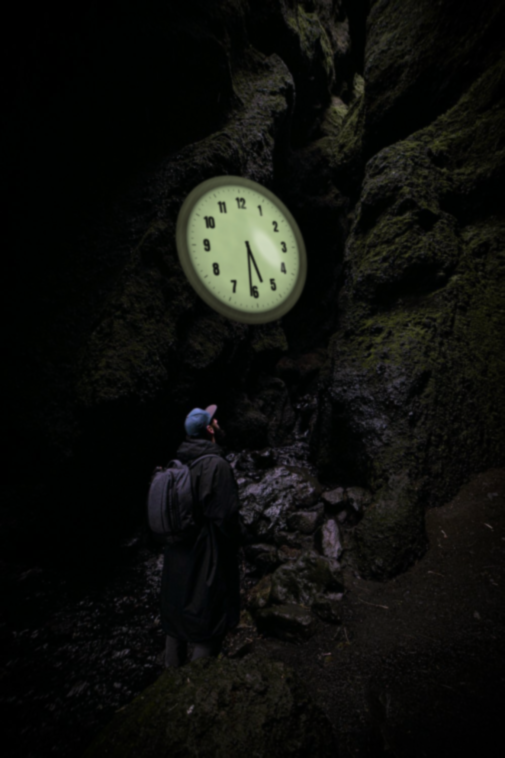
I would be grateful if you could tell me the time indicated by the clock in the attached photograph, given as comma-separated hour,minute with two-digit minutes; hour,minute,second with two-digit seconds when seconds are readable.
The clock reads 5,31
